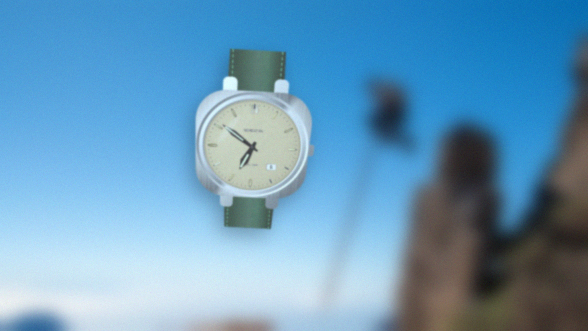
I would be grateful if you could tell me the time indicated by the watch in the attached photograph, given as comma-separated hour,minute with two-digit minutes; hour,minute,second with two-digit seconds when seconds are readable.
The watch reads 6,51
